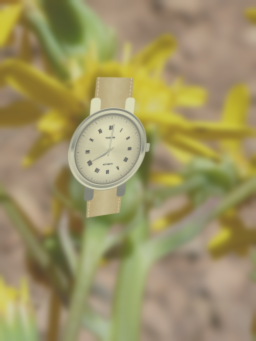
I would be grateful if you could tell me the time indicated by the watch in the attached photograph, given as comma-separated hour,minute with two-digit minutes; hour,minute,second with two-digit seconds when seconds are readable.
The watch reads 8,01
